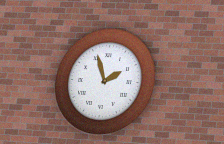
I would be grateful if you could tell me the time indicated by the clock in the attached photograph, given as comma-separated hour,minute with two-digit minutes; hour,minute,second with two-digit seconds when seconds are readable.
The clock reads 1,56
